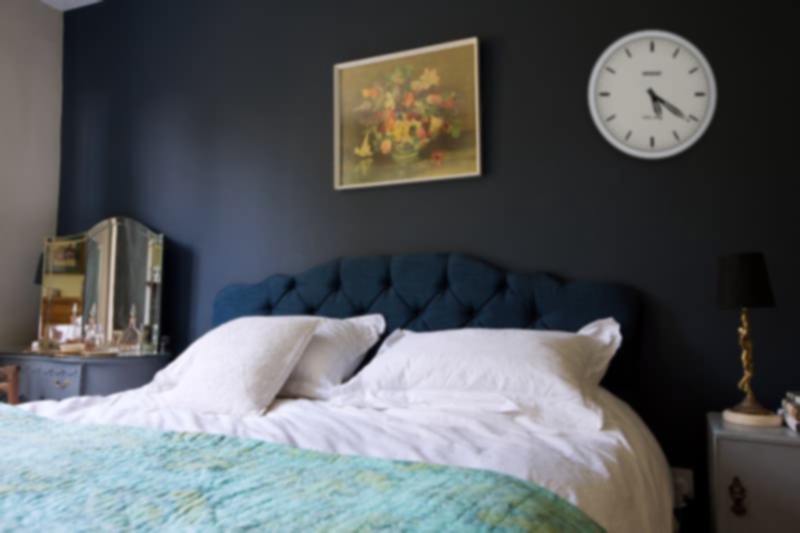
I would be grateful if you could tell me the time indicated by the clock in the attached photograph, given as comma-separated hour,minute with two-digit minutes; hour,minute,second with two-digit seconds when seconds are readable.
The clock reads 5,21
